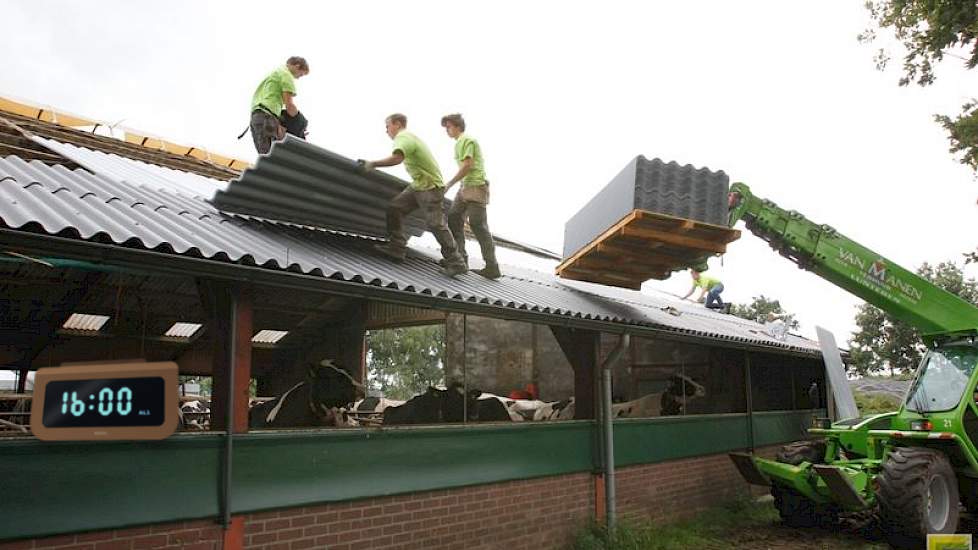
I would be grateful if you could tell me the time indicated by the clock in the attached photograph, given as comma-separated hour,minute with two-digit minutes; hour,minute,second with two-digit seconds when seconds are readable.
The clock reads 16,00
